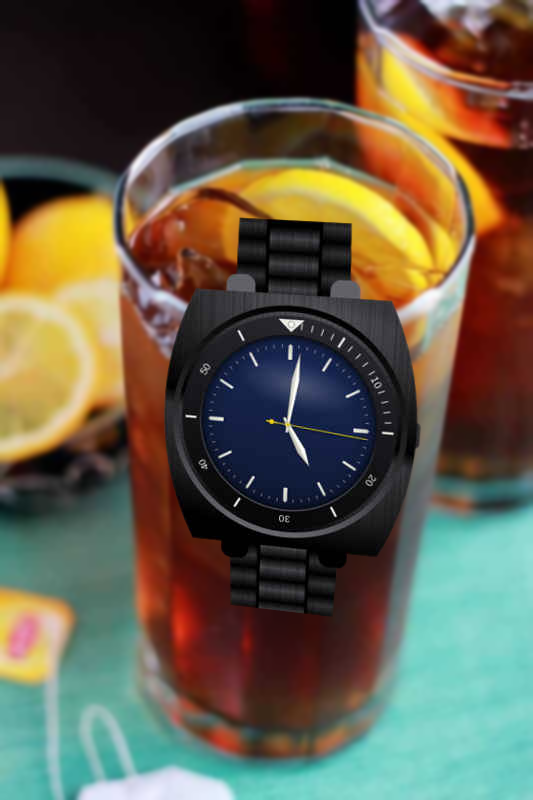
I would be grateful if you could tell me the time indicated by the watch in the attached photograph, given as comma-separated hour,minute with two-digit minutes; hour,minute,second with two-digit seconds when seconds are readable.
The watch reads 5,01,16
